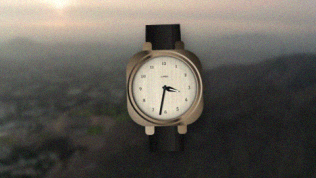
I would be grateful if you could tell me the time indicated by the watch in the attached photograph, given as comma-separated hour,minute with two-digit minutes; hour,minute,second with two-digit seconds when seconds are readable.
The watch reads 3,32
